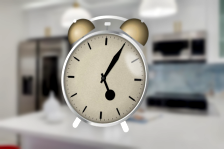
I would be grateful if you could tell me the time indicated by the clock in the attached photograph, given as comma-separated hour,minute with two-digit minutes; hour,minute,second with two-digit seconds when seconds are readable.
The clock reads 5,05
